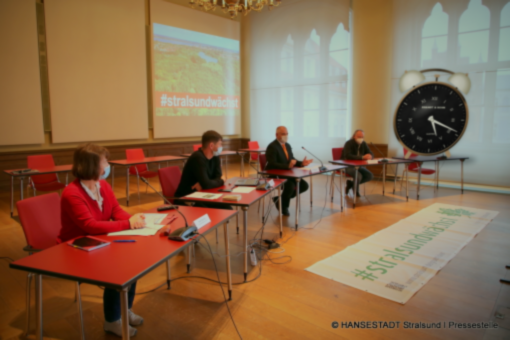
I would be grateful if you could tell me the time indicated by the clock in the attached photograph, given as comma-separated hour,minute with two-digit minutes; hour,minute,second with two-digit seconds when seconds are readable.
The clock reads 5,19
